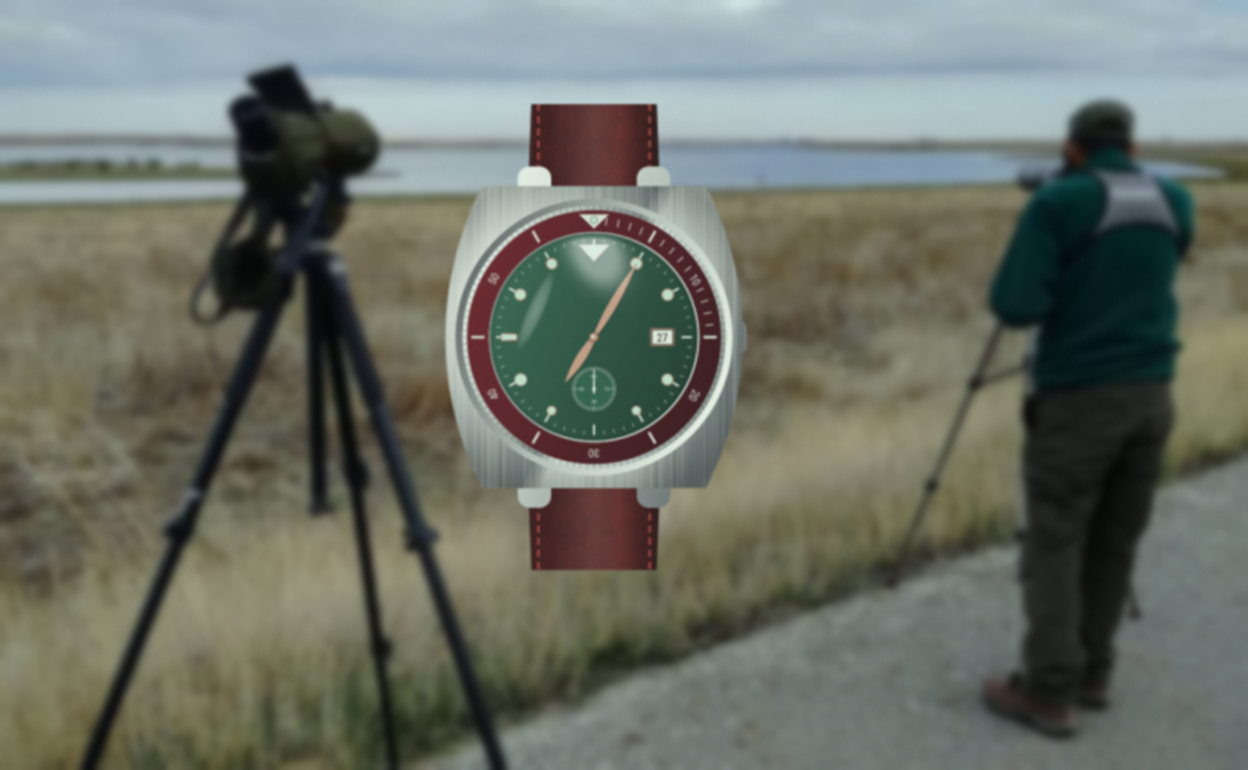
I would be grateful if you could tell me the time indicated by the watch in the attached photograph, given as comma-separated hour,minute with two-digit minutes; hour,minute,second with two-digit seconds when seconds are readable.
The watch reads 7,05
